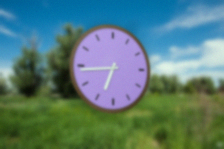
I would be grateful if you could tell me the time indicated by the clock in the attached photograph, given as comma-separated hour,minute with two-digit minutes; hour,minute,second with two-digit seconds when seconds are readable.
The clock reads 6,44
